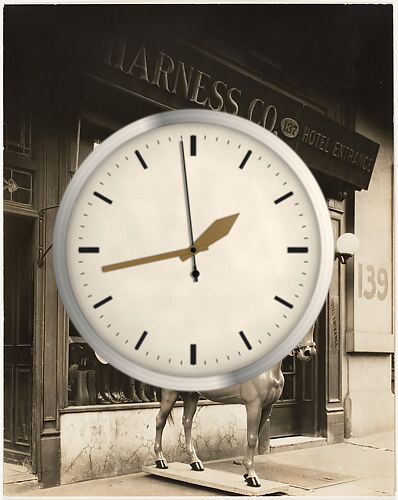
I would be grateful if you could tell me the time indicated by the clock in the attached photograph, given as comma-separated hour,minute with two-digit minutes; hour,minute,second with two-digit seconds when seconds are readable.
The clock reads 1,42,59
